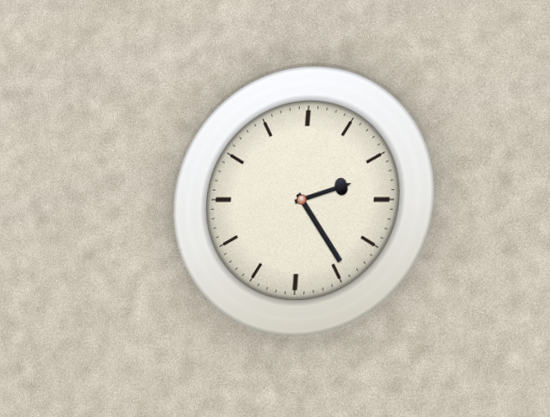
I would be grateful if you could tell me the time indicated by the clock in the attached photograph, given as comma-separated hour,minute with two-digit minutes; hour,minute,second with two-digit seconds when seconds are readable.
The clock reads 2,24
